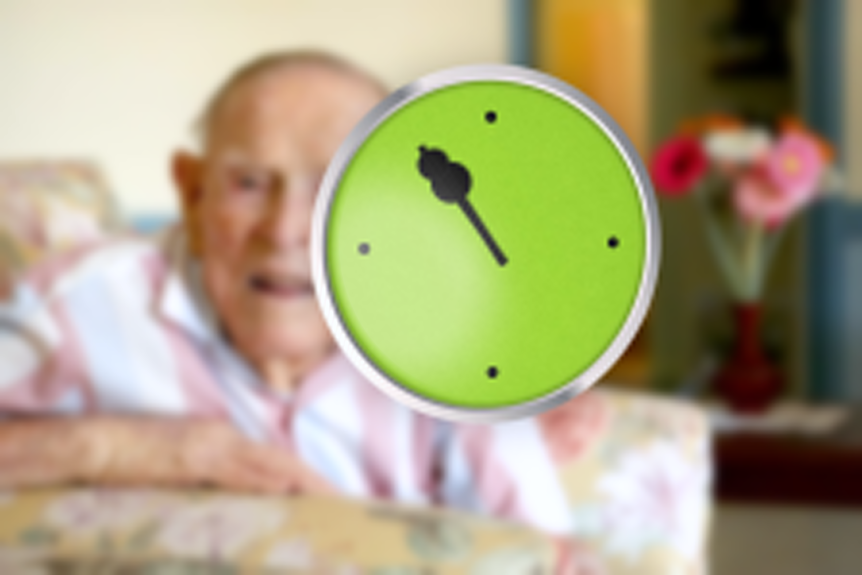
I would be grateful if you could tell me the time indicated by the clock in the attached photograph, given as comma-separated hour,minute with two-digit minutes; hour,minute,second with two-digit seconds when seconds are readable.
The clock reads 10,54
